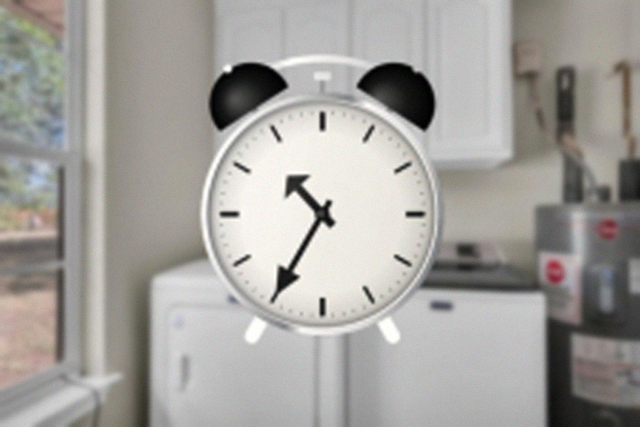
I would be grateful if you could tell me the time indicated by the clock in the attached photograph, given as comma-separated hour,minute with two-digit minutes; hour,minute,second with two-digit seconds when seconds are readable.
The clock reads 10,35
